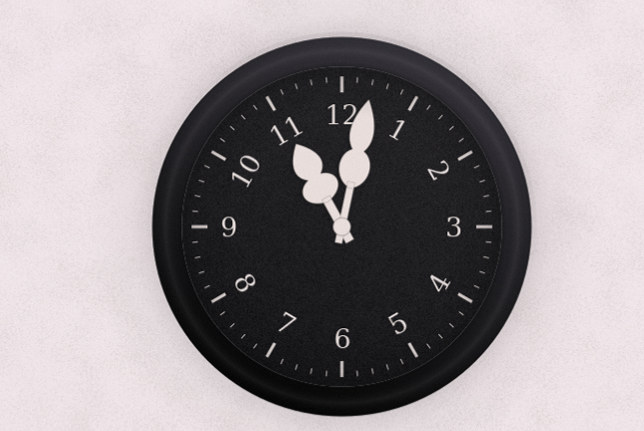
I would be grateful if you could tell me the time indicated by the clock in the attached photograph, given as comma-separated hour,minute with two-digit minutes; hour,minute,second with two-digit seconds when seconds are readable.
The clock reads 11,02
